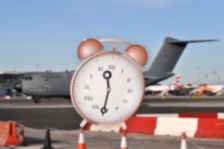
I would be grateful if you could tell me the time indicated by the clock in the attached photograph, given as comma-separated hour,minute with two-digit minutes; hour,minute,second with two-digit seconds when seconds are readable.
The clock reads 11,31
